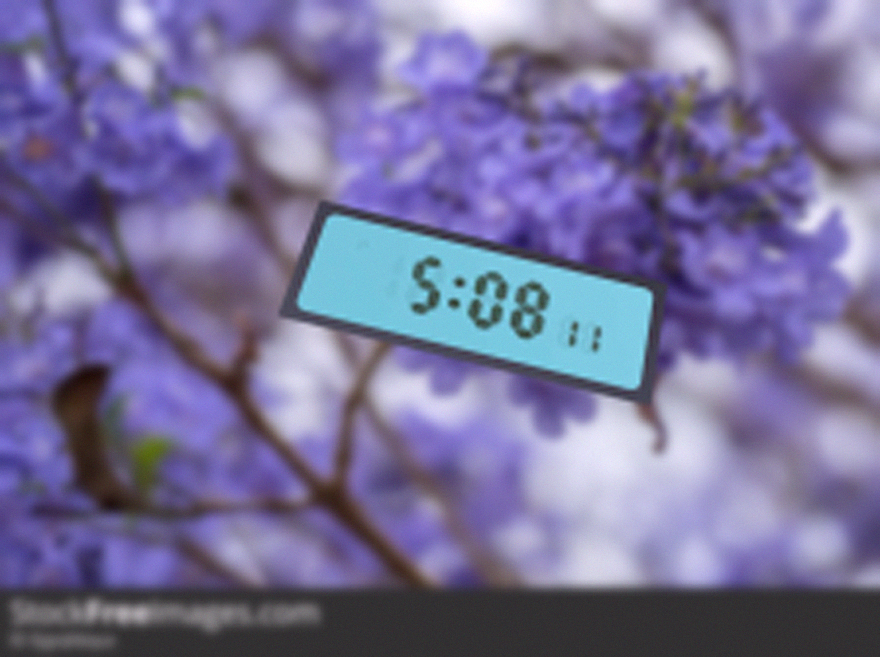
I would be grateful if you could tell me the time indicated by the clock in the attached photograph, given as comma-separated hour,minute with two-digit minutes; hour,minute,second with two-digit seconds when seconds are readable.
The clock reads 5,08,11
